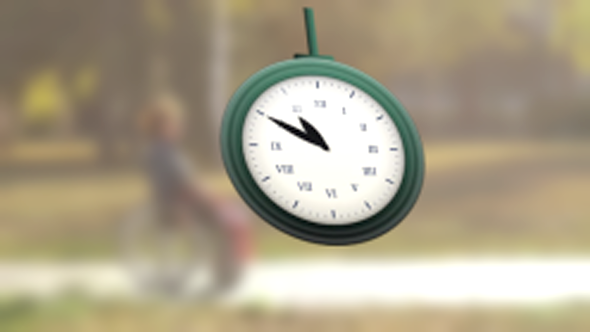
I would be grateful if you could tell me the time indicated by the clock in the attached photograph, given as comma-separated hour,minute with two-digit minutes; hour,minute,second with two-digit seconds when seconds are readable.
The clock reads 10,50
